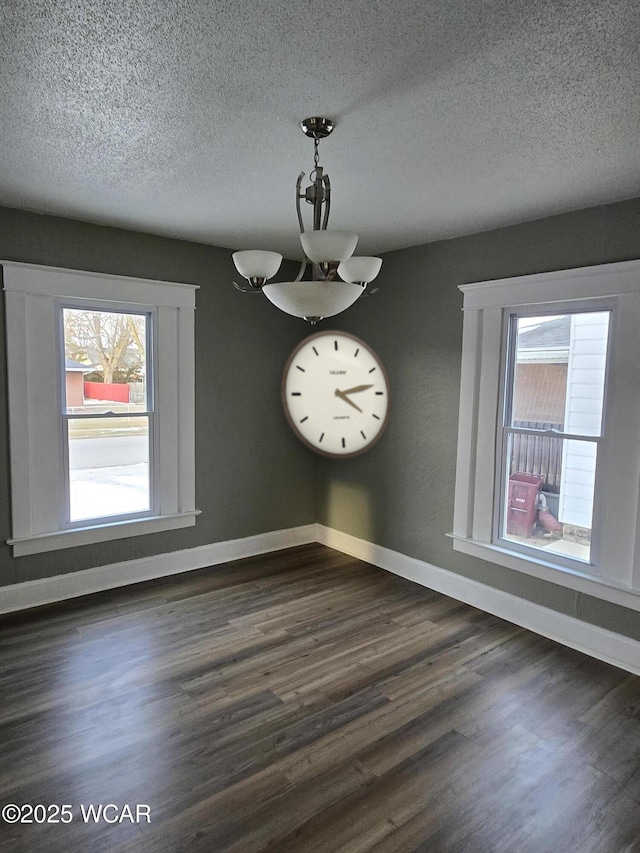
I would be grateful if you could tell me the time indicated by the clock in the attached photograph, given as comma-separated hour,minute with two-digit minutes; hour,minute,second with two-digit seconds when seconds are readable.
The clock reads 4,13
